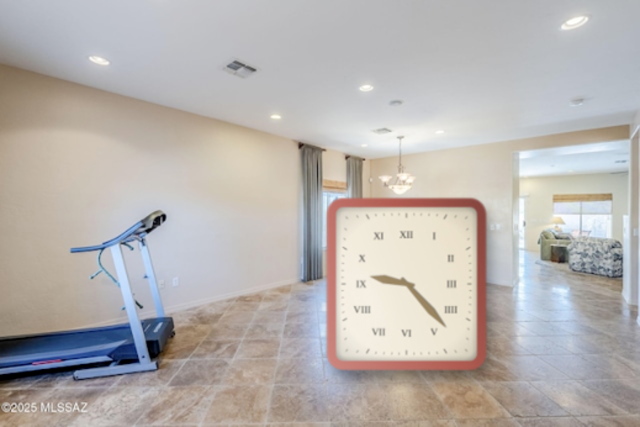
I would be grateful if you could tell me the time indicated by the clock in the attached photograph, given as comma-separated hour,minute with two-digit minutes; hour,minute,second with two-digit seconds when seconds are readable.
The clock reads 9,23
